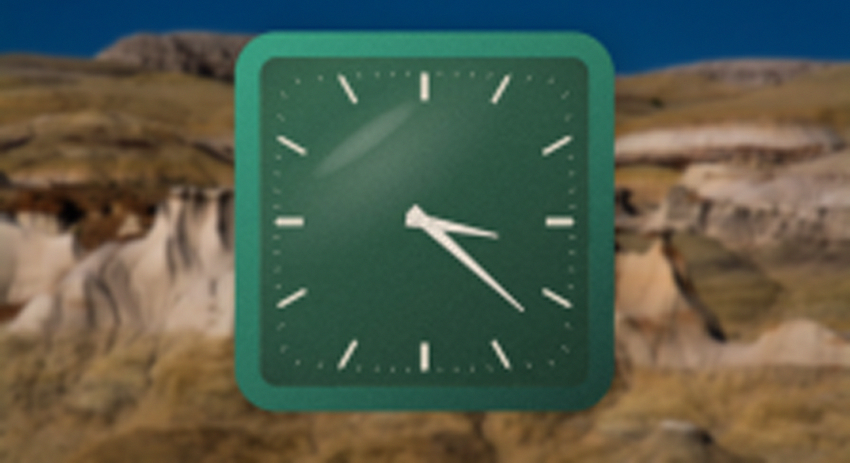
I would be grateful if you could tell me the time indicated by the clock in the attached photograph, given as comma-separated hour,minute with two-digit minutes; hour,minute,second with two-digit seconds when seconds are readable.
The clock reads 3,22
